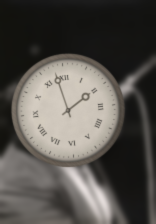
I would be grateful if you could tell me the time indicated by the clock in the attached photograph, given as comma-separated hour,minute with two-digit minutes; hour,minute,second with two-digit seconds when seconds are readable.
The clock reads 1,58
